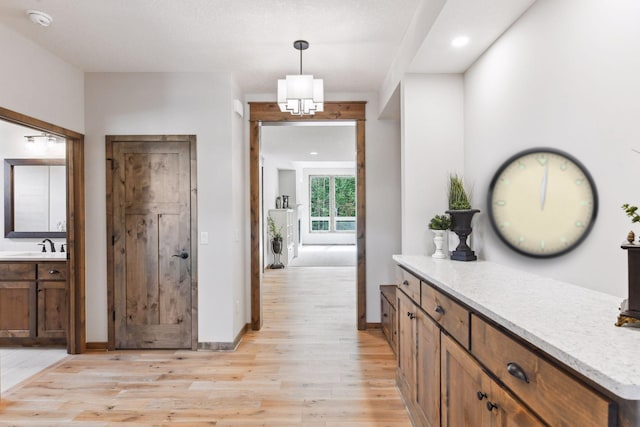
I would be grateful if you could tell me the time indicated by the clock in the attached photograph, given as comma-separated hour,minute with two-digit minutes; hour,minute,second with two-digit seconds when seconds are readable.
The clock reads 12,01
